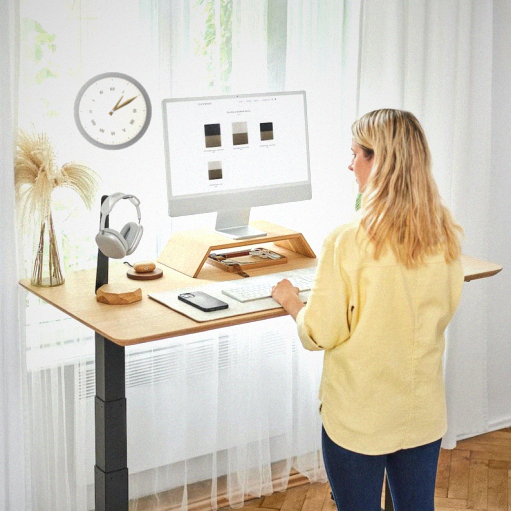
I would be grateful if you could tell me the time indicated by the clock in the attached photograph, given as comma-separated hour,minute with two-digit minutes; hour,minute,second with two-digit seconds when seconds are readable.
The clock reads 1,10
